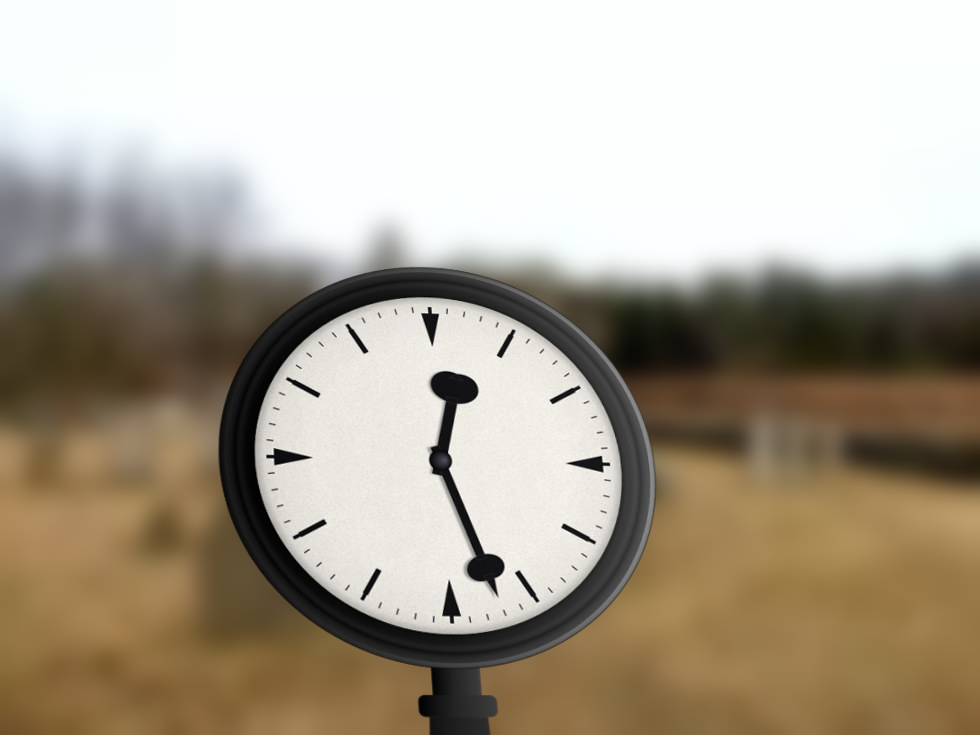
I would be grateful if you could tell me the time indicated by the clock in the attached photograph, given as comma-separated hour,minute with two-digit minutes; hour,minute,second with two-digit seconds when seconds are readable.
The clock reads 12,27
